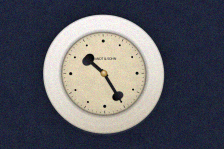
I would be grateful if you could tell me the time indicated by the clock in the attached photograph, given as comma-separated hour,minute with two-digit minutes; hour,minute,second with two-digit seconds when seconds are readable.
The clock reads 10,25
